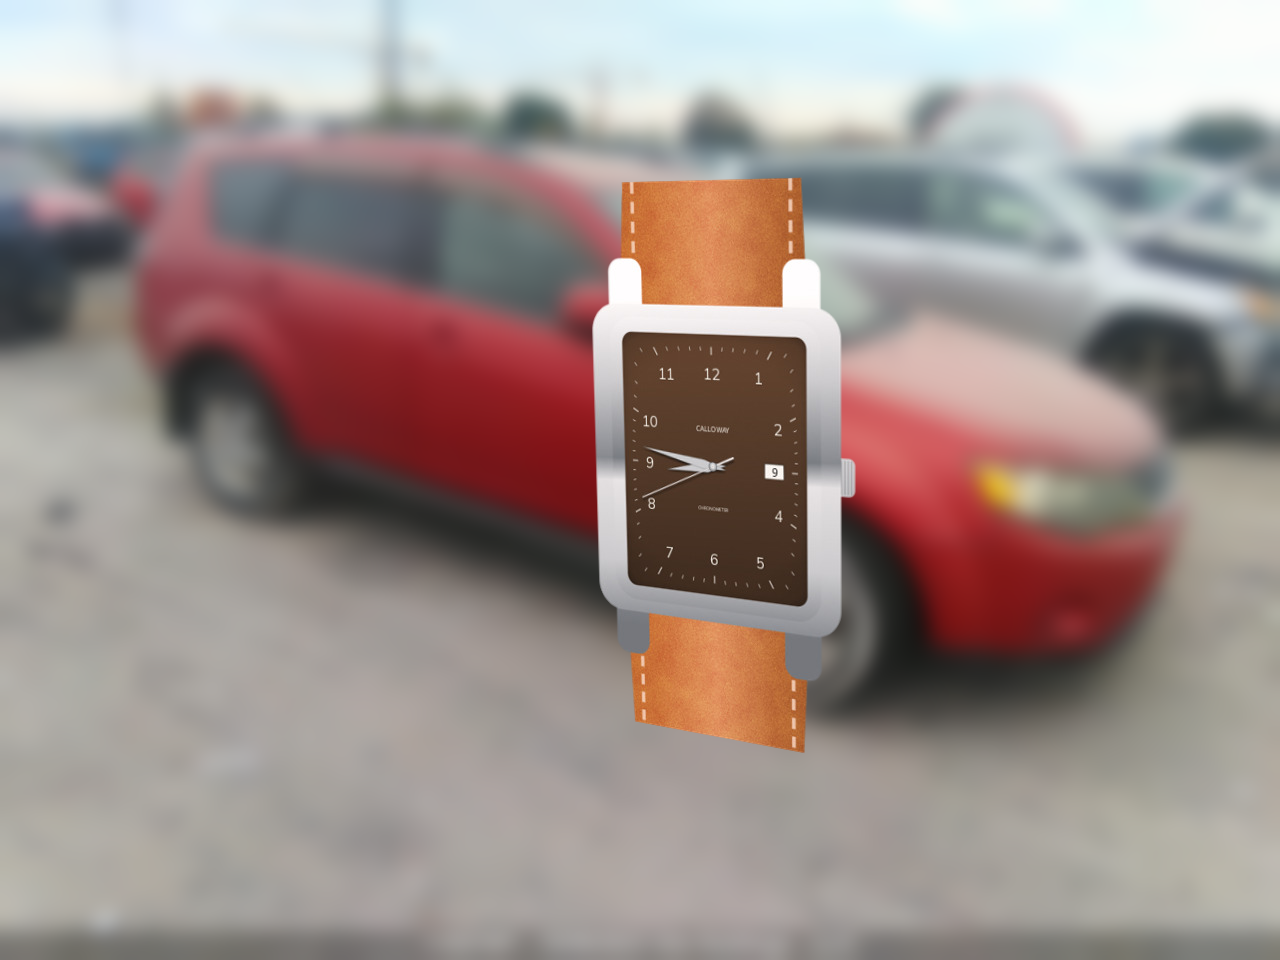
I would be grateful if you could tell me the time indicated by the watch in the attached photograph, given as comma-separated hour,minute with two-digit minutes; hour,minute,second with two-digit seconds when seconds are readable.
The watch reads 8,46,41
